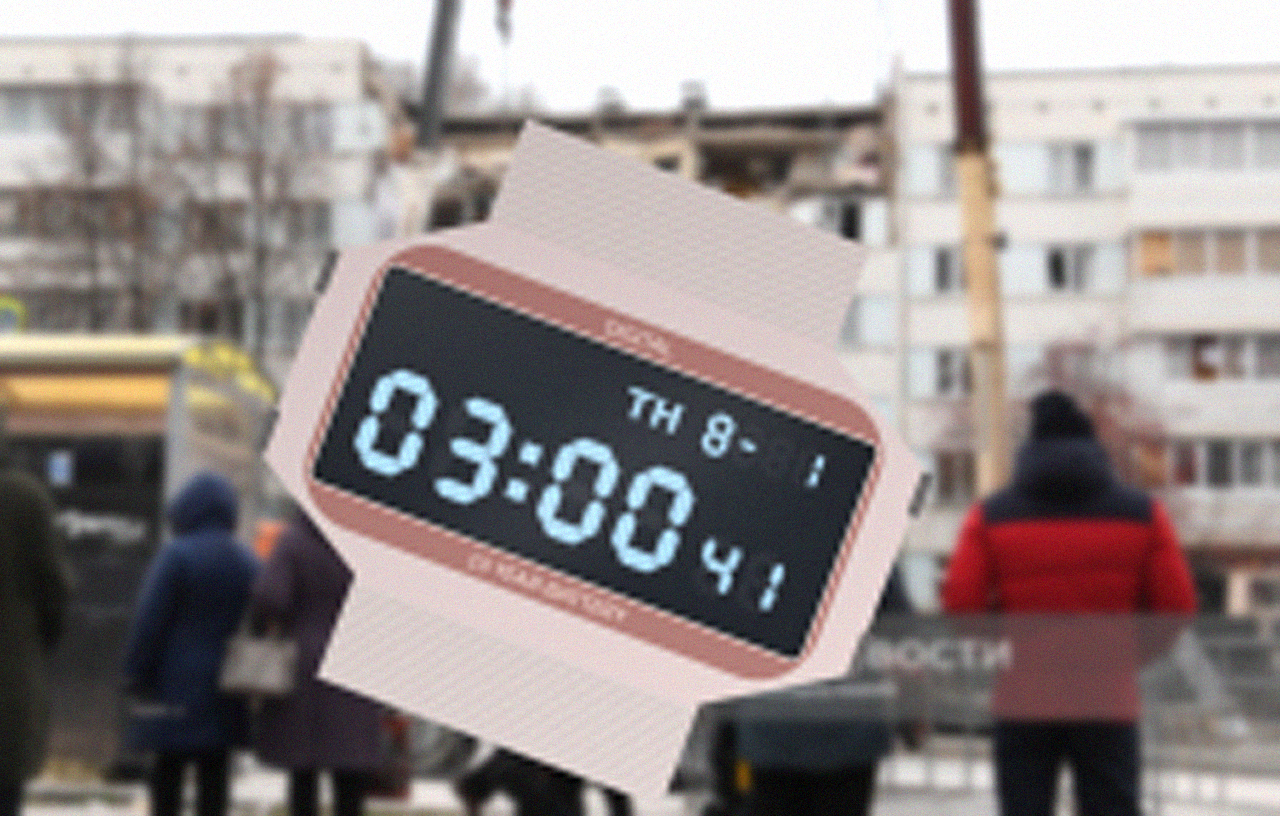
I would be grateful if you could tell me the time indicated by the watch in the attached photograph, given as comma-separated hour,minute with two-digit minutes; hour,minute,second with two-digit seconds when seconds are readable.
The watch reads 3,00,41
